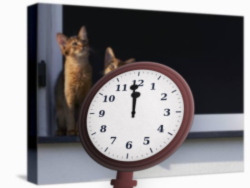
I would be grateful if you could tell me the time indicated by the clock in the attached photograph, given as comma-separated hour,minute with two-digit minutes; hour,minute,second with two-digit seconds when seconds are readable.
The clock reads 11,59
